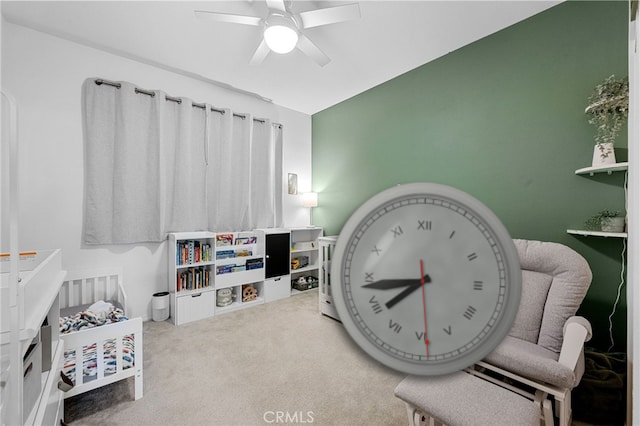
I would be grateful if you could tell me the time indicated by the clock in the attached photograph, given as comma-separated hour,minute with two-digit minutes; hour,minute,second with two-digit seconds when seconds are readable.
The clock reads 7,43,29
